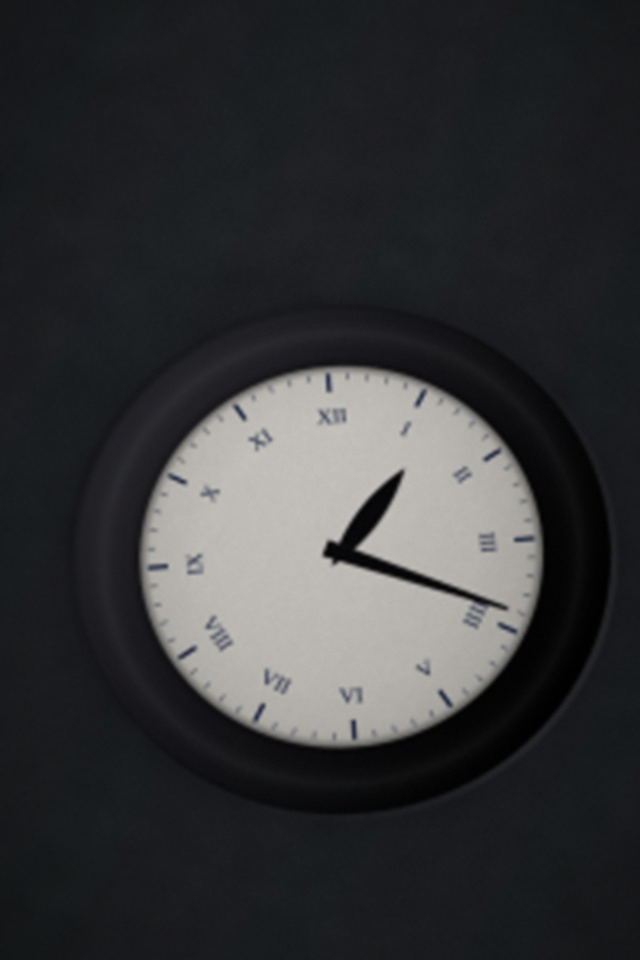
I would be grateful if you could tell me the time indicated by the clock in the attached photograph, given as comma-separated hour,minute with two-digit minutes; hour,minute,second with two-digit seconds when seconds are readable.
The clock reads 1,19
